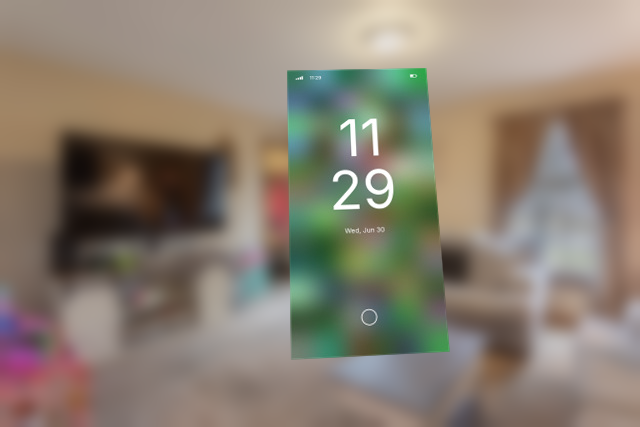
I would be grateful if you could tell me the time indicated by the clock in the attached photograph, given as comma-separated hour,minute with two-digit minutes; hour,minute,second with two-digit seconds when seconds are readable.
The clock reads 11,29
